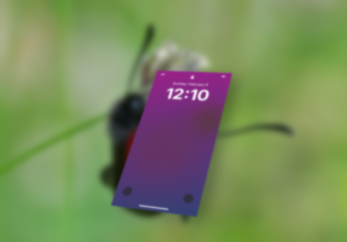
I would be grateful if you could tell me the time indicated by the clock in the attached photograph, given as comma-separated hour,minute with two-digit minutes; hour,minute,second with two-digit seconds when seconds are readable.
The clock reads 12,10
